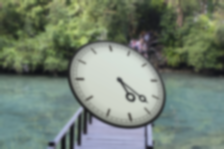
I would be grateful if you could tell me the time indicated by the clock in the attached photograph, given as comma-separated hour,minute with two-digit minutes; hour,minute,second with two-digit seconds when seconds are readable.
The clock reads 5,23
